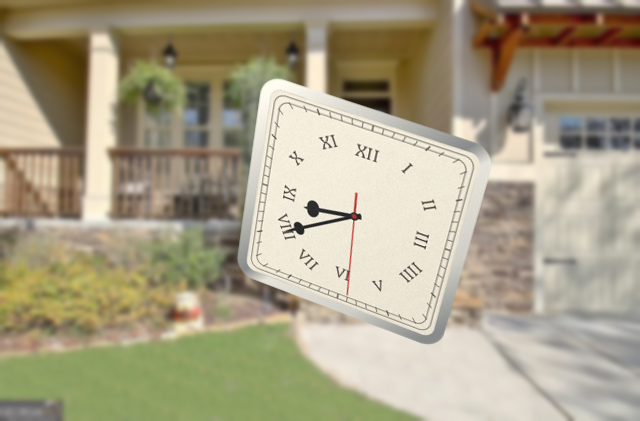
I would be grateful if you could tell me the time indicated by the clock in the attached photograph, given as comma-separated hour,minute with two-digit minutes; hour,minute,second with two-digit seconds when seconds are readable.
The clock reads 8,39,29
